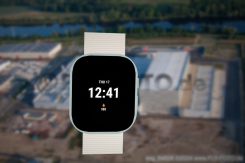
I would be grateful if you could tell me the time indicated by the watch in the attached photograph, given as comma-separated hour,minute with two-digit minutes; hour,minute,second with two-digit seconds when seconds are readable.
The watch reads 12,41
